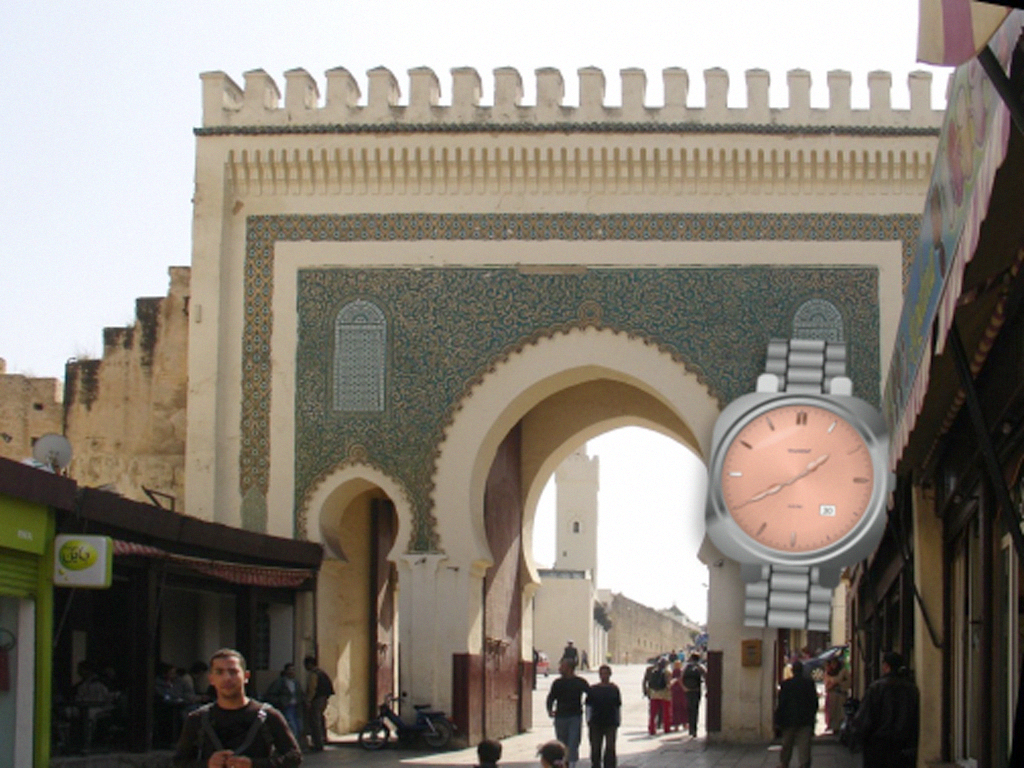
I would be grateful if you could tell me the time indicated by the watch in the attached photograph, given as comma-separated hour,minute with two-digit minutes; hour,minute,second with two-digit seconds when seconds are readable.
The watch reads 1,40
